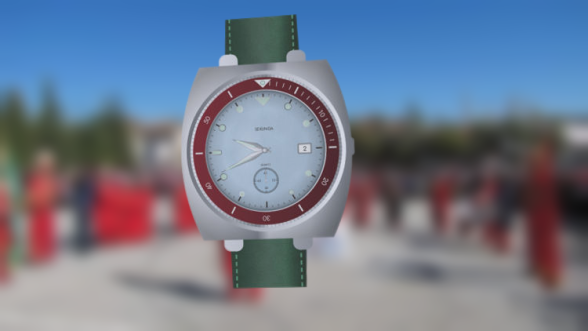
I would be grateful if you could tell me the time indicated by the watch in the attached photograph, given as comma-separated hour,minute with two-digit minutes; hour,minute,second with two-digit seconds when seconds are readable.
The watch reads 9,41
